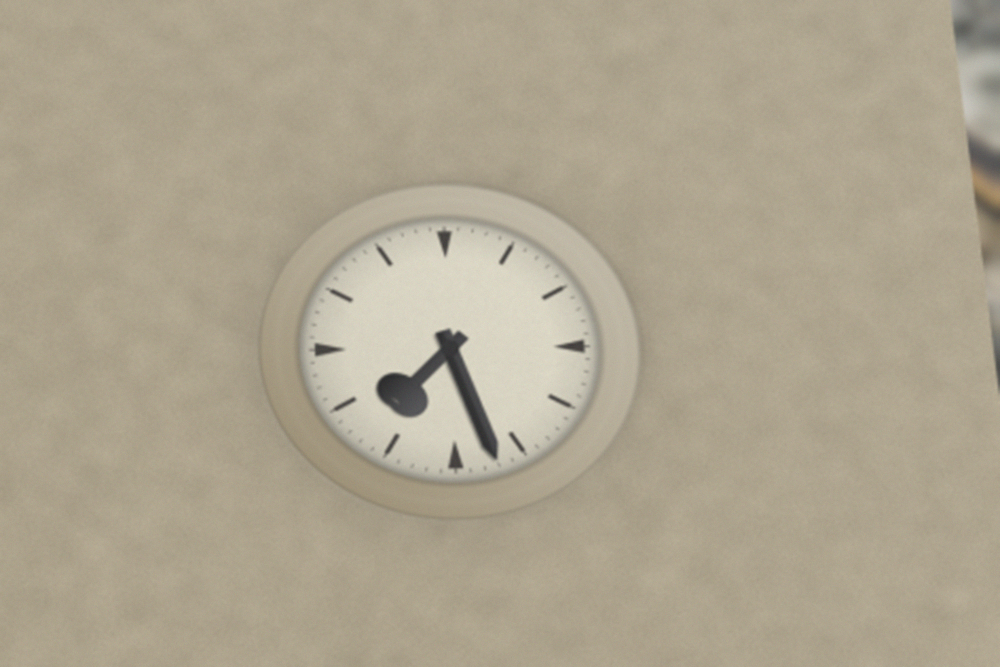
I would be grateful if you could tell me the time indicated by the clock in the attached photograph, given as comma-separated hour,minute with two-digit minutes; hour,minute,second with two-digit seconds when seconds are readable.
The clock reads 7,27
